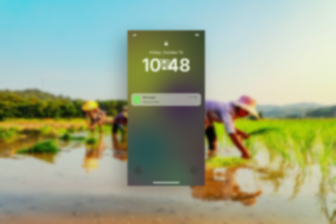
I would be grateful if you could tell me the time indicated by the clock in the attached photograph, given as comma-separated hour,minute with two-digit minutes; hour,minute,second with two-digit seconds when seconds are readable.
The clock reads 10,48
